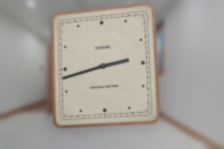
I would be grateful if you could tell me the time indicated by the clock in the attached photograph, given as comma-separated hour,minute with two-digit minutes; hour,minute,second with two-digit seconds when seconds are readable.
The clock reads 2,43
